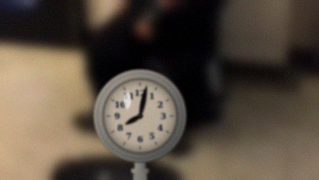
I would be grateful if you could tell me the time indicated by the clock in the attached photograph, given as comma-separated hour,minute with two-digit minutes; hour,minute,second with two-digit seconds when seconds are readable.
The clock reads 8,02
